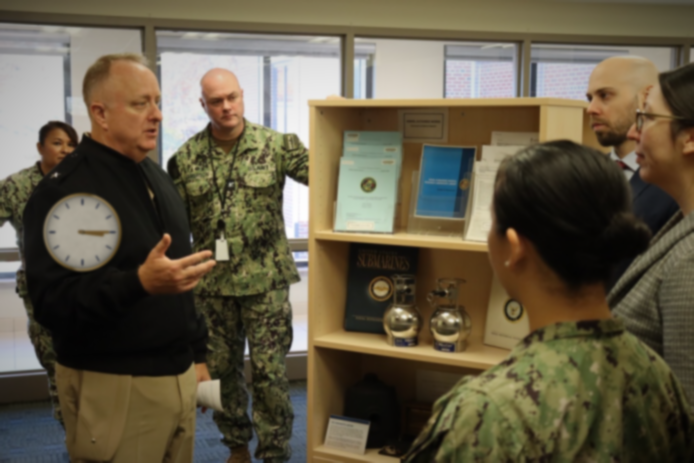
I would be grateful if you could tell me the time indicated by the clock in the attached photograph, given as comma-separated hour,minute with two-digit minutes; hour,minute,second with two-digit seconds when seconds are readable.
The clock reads 3,15
